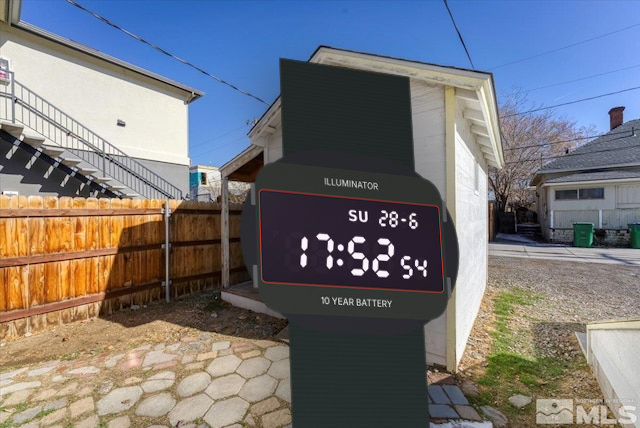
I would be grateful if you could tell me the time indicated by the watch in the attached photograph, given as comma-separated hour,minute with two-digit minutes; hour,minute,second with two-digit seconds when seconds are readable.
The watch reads 17,52,54
